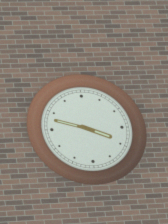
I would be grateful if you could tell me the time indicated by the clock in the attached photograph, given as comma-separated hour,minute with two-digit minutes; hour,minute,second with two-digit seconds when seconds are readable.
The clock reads 3,48
